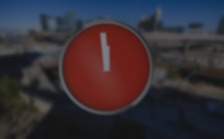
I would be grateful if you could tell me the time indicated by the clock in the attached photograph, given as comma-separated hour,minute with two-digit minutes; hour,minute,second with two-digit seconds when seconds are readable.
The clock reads 11,59
